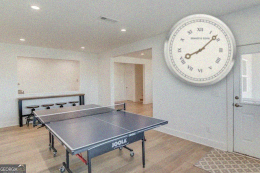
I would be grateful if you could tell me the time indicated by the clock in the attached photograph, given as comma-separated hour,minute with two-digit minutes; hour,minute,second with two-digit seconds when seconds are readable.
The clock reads 8,08
